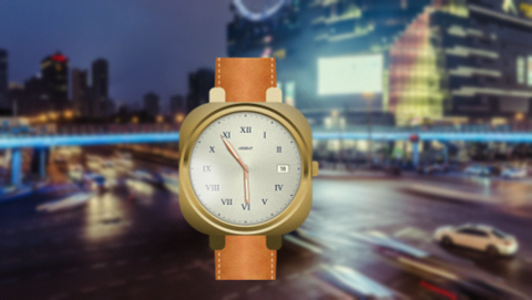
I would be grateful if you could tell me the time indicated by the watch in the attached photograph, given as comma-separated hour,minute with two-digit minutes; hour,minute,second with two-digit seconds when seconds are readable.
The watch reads 5,54
